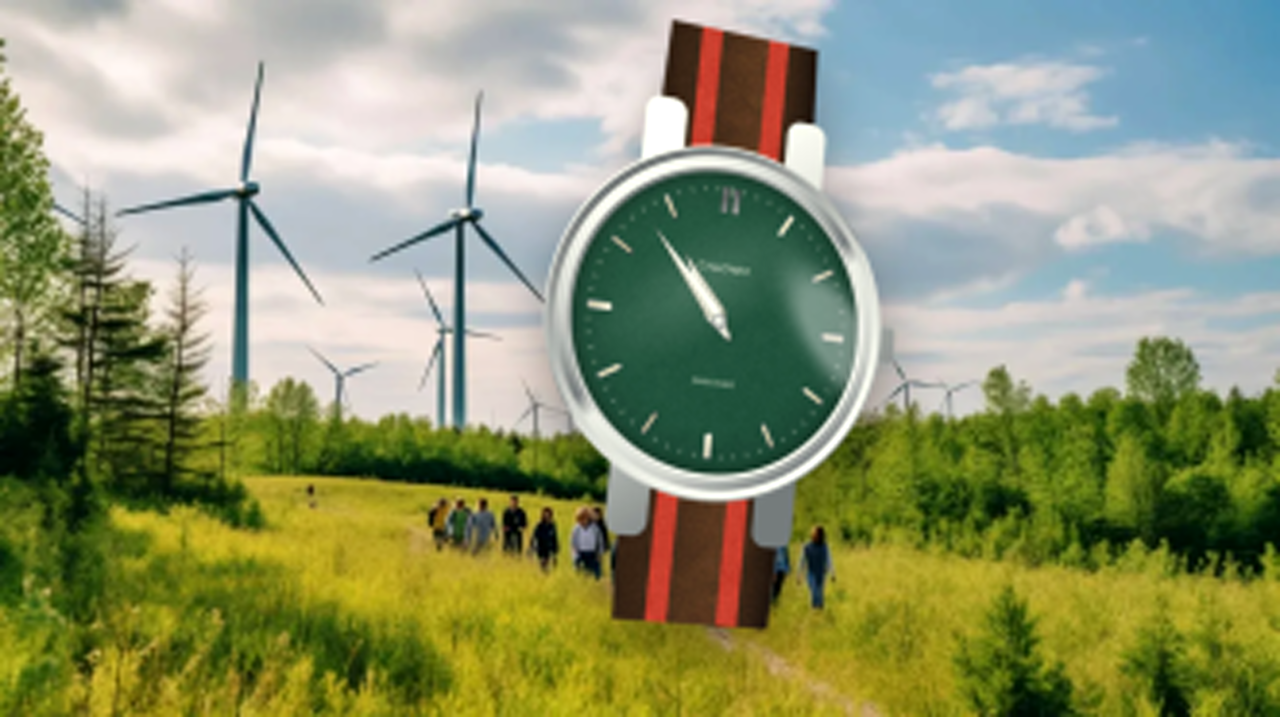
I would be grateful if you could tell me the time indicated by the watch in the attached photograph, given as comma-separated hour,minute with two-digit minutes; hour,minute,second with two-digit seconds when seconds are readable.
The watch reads 10,53
